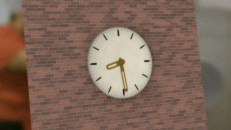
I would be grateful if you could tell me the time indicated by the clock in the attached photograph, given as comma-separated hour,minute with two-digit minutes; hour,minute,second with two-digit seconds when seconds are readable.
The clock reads 8,29
